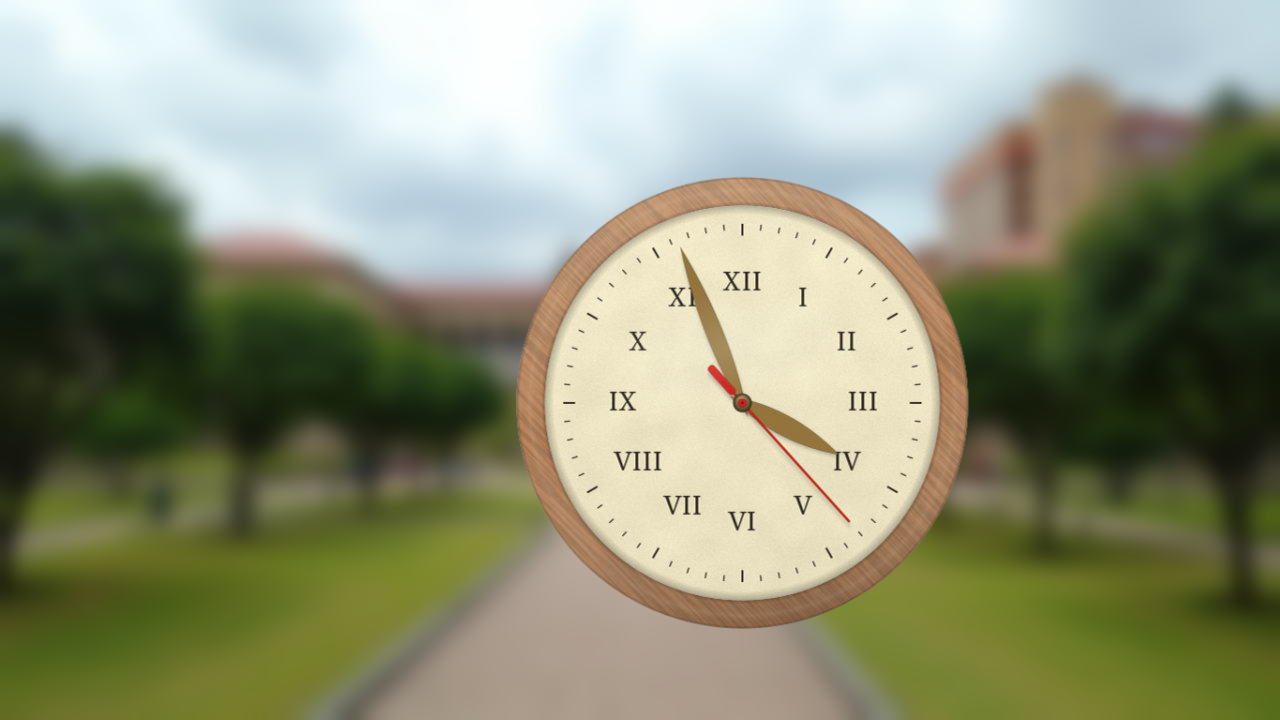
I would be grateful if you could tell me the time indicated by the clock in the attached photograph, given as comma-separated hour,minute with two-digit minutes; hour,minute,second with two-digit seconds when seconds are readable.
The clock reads 3,56,23
